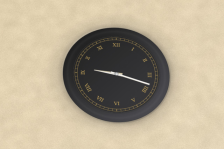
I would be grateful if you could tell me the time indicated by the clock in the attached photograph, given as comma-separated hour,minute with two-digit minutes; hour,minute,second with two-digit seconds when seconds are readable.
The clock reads 9,18
